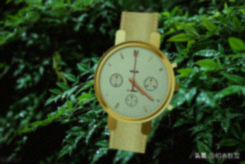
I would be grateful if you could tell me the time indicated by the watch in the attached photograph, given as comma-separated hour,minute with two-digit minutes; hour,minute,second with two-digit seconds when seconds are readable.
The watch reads 4,21
